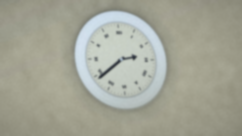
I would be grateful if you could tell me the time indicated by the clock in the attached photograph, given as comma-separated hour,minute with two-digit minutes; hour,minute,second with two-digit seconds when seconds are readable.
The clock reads 2,39
